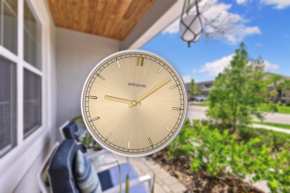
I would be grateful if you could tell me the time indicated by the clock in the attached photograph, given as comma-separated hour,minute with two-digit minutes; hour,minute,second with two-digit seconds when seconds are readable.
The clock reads 9,08
